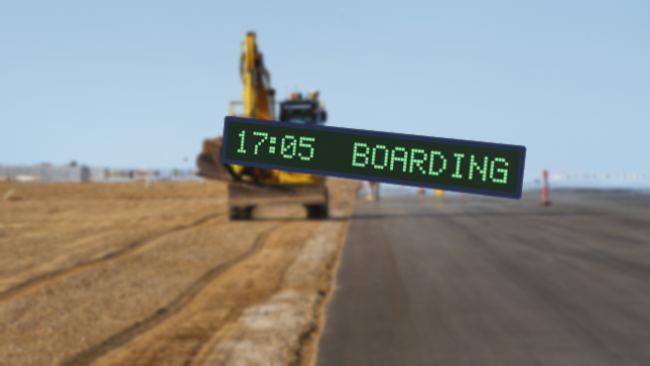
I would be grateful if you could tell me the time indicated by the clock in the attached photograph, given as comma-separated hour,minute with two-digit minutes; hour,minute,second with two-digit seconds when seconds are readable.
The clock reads 17,05
